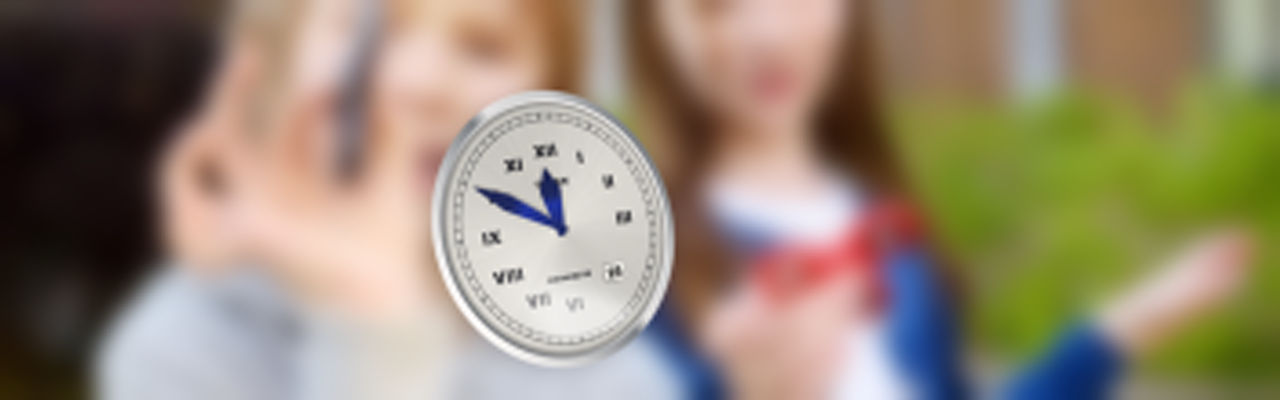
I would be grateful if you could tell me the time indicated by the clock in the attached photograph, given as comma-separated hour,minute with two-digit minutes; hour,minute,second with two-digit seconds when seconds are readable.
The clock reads 11,50
